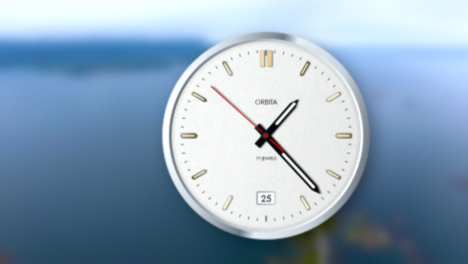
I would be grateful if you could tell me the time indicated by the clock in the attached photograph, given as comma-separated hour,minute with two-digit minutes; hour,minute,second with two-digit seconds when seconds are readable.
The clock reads 1,22,52
